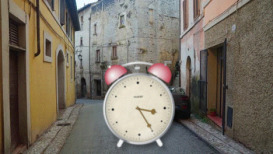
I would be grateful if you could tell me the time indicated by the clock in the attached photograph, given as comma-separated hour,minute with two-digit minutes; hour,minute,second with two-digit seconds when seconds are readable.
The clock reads 3,25
